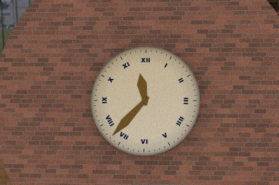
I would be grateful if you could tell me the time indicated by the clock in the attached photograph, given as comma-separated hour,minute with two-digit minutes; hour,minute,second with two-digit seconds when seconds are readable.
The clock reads 11,37
